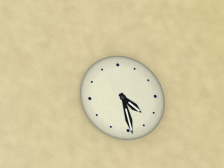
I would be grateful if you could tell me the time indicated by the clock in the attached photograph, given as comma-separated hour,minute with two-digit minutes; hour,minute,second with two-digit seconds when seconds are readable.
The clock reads 4,29
